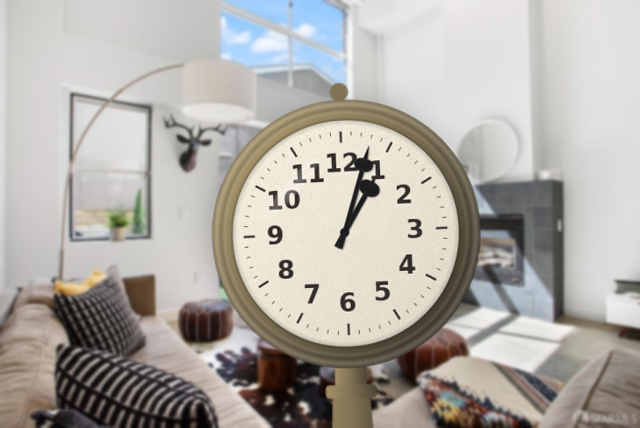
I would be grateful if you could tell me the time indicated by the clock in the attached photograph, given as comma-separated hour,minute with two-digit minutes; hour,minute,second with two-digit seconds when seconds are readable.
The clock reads 1,03
